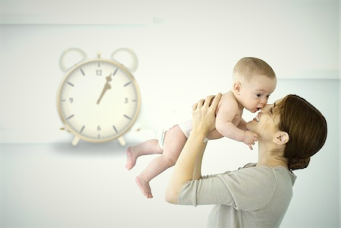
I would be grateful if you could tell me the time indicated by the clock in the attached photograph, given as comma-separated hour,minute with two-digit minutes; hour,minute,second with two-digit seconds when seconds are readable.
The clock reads 1,04
